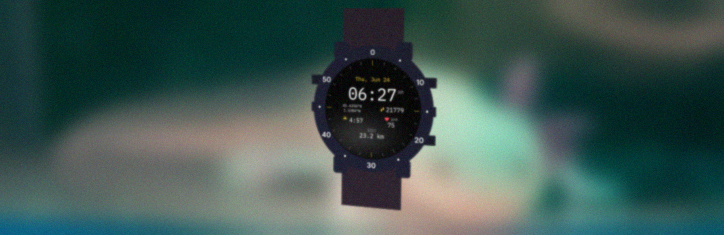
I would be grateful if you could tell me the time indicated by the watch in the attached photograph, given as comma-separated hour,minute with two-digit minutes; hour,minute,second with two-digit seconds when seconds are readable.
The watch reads 6,27
